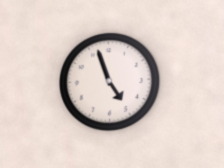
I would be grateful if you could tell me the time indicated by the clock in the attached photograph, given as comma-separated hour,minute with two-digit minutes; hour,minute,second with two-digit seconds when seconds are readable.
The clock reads 4,57
